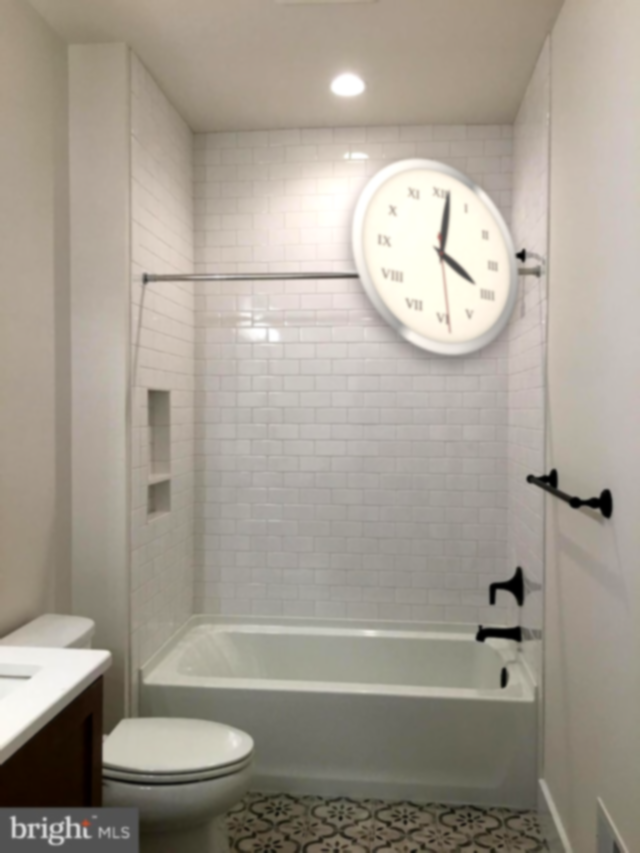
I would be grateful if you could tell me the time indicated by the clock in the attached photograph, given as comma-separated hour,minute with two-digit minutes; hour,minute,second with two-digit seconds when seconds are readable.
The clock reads 4,01,29
